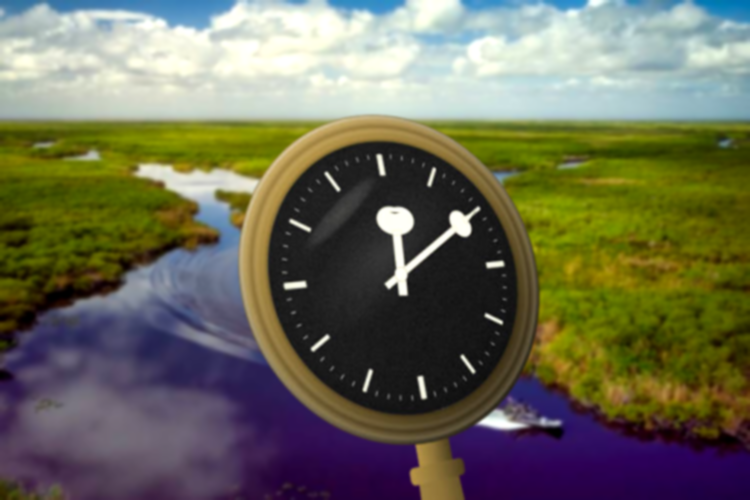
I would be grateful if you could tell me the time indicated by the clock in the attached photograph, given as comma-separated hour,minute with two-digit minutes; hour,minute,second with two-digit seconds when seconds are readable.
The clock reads 12,10
